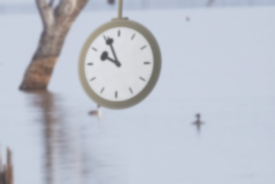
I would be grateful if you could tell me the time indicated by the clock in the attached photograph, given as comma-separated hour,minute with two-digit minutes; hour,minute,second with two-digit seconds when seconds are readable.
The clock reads 9,56
